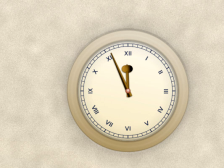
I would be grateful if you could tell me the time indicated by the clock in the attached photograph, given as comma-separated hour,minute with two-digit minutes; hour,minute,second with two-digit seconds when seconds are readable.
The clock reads 11,56
